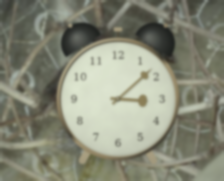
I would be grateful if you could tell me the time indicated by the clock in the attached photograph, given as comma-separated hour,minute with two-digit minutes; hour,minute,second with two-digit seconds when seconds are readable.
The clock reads 3,08
